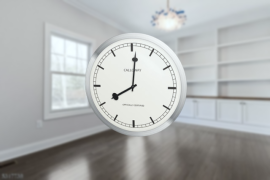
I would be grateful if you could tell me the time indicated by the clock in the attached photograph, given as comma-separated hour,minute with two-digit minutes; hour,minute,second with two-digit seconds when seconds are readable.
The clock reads 8,01
